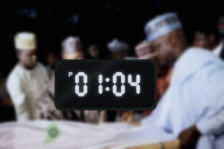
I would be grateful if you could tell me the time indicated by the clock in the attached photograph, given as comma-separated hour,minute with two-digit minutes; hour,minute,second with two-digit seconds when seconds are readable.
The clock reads 1,04
